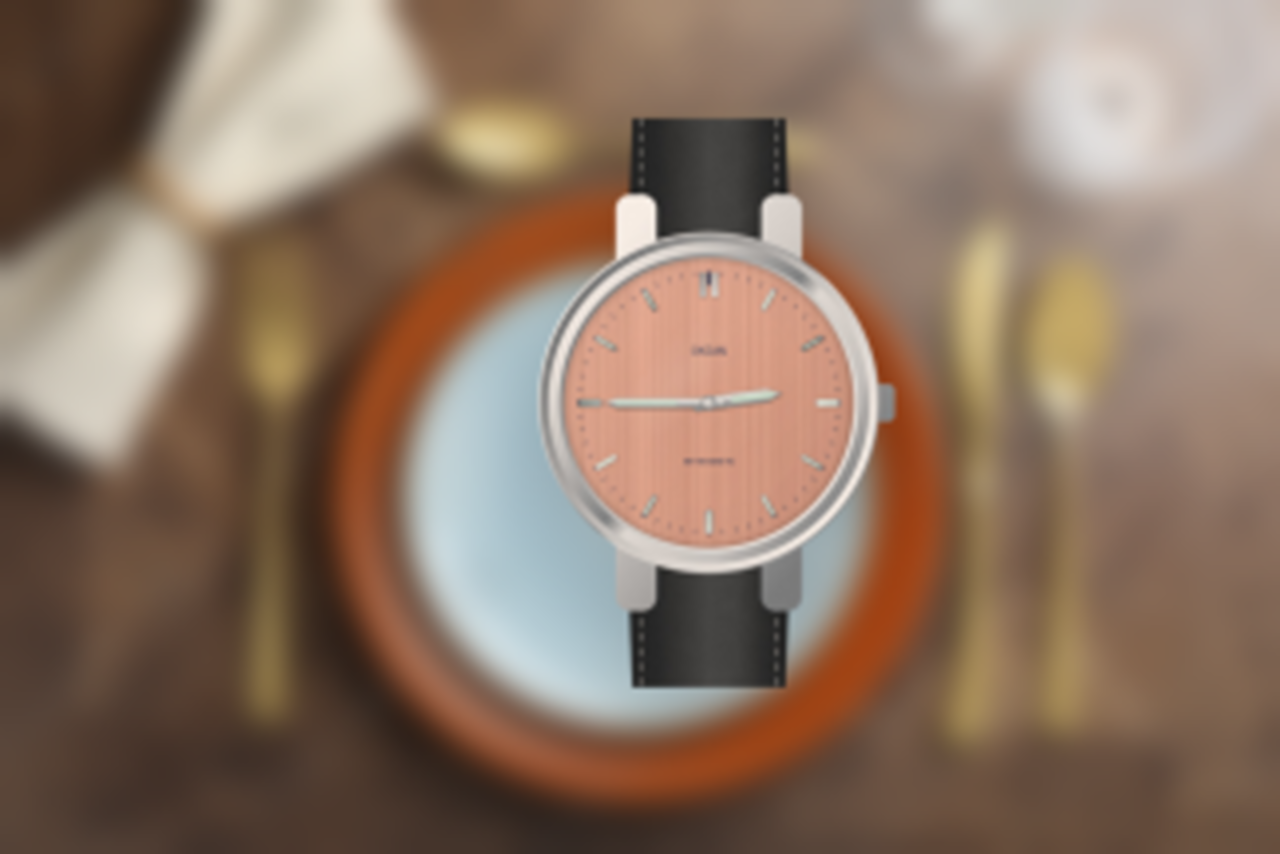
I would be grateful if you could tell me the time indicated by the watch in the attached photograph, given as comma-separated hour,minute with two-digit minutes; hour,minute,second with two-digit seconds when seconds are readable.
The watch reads 2,45
